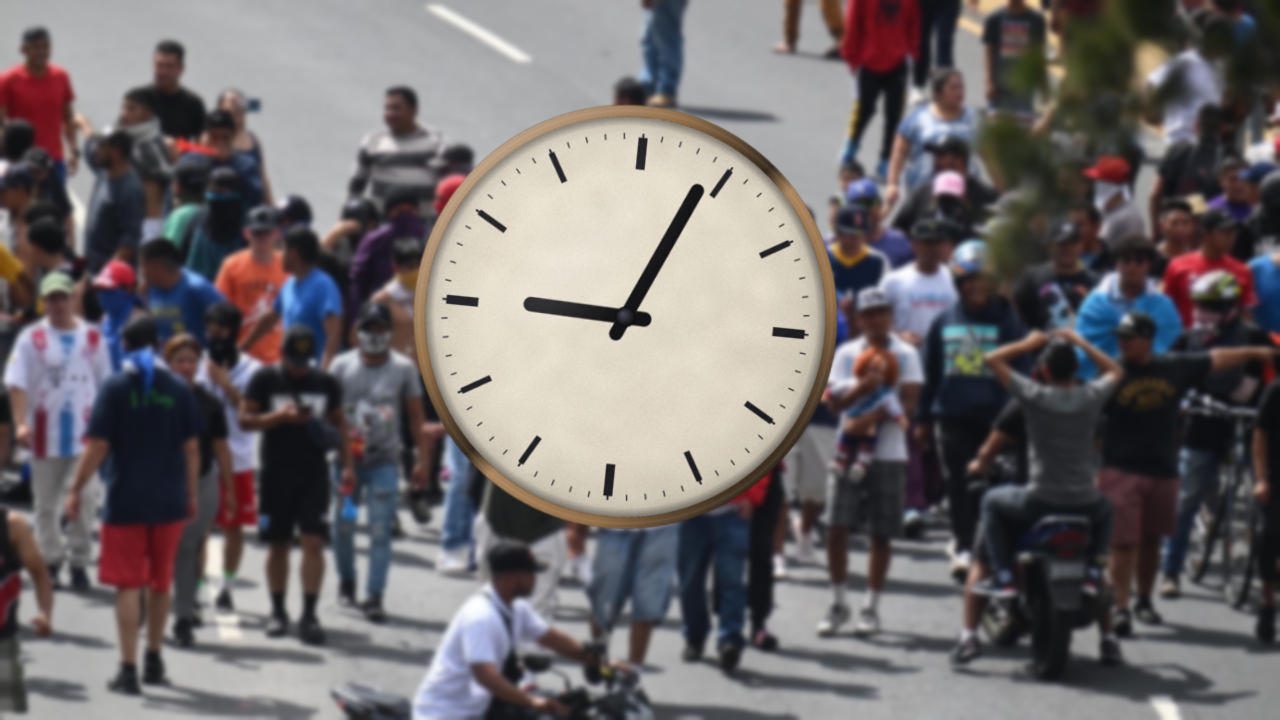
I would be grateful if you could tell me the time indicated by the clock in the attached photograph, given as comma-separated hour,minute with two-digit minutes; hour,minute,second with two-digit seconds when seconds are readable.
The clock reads 9,04
